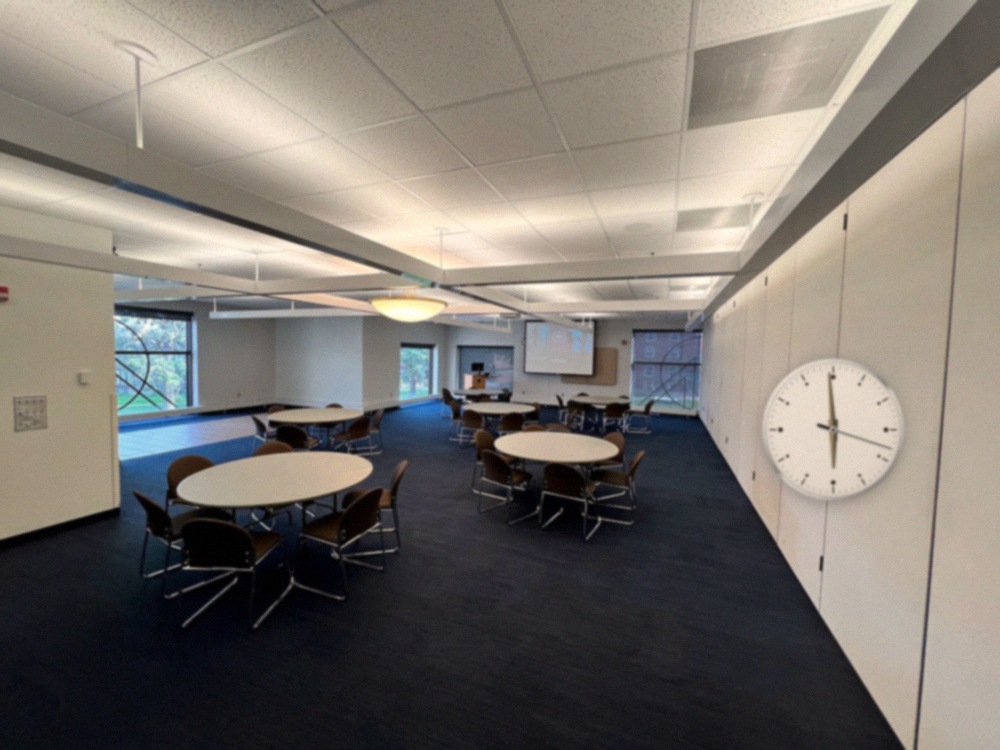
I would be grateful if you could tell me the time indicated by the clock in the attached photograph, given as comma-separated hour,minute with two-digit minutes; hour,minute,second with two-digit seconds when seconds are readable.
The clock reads 5,59,18
